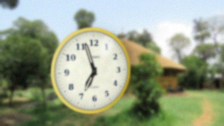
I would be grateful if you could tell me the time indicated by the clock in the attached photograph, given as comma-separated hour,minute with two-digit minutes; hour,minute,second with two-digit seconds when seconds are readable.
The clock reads 6,57
